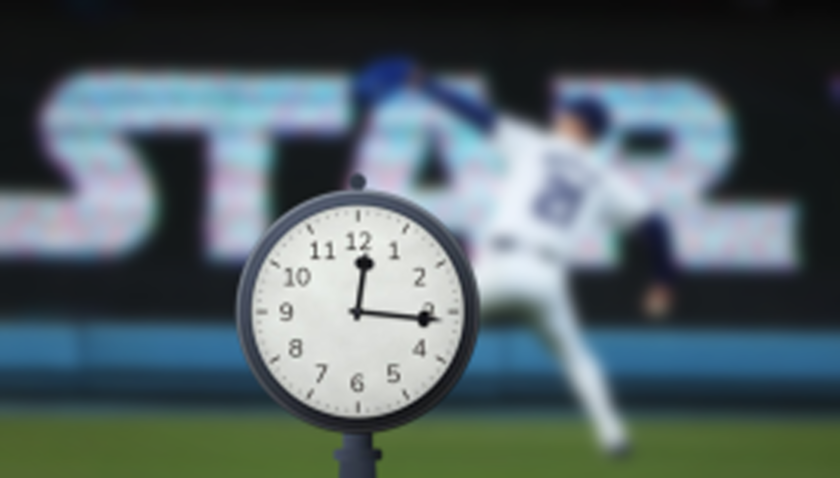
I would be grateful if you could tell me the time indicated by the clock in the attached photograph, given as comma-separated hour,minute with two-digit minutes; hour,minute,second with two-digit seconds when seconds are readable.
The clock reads 12,16
